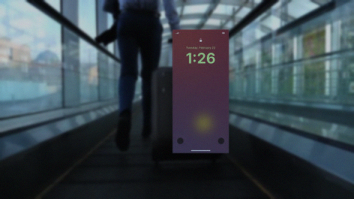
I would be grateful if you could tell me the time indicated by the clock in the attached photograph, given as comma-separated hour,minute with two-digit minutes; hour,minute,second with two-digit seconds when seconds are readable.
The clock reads 1,26
